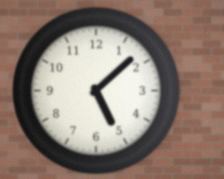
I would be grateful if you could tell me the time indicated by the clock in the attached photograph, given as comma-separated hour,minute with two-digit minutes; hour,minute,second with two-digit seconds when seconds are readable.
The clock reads 5,08
